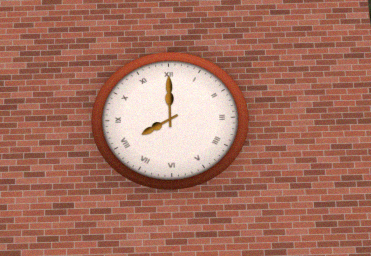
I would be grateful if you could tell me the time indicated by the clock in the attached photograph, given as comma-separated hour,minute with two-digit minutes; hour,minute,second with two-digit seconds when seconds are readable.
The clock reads 8,00
